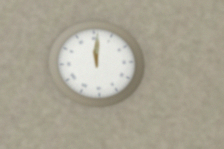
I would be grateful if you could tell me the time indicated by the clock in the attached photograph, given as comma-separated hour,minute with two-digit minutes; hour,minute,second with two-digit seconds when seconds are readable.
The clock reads 12,01
